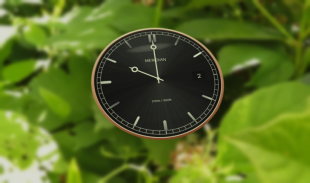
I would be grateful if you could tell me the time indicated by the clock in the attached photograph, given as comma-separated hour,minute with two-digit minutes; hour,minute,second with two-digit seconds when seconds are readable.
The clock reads 10,00
